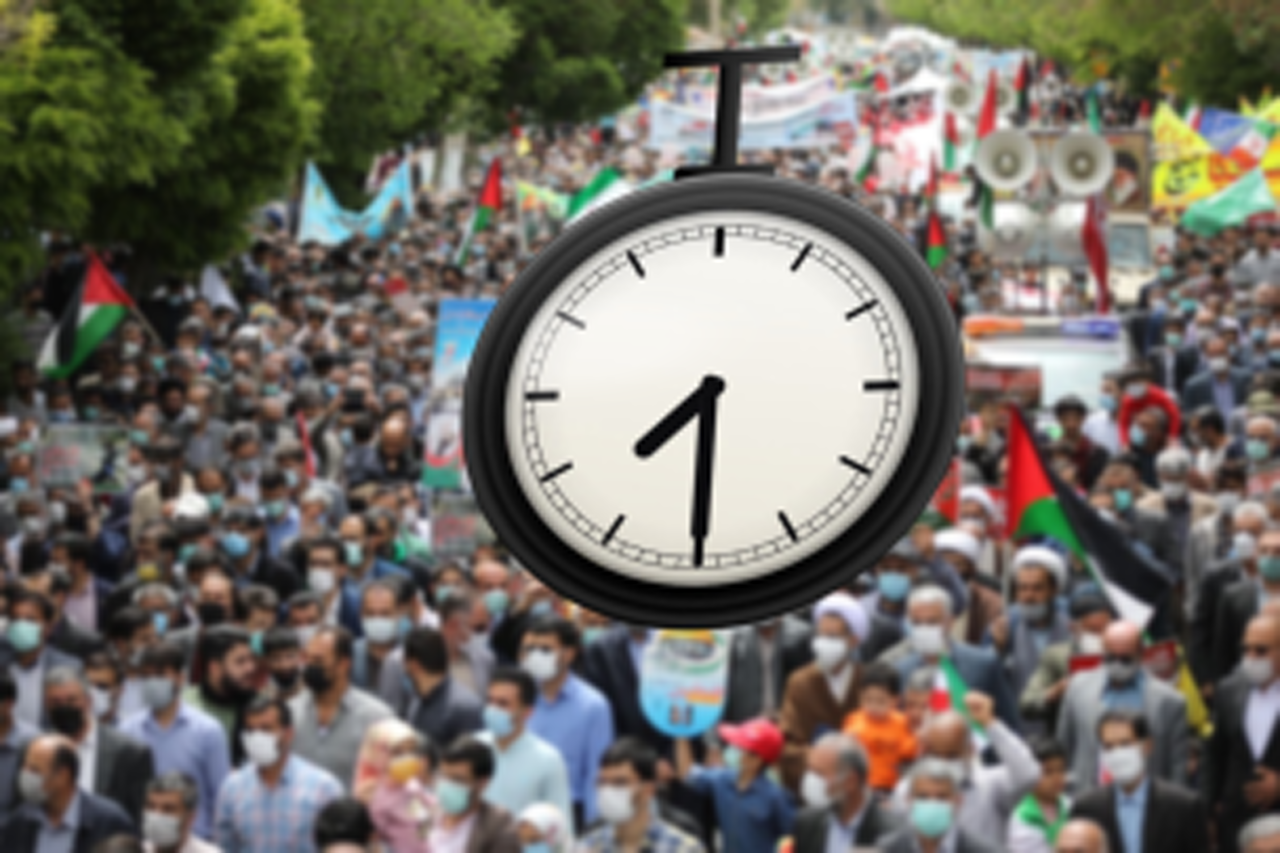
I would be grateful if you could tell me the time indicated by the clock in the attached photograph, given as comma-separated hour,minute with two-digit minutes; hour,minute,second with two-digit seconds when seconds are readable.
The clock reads 7,30
